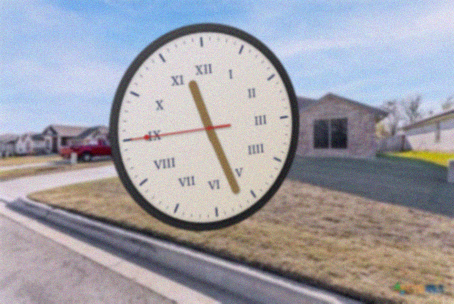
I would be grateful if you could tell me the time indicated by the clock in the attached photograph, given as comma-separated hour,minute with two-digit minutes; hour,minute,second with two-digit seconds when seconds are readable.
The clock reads 11,26,45
